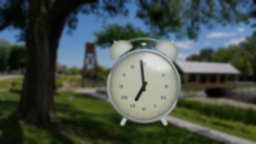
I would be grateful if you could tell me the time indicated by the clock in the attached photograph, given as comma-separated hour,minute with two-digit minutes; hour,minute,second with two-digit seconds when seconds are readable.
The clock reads 6,59
